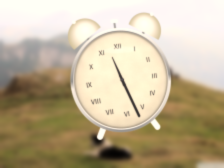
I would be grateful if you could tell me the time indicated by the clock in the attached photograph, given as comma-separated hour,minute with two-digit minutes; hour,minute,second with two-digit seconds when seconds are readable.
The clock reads 11,27
